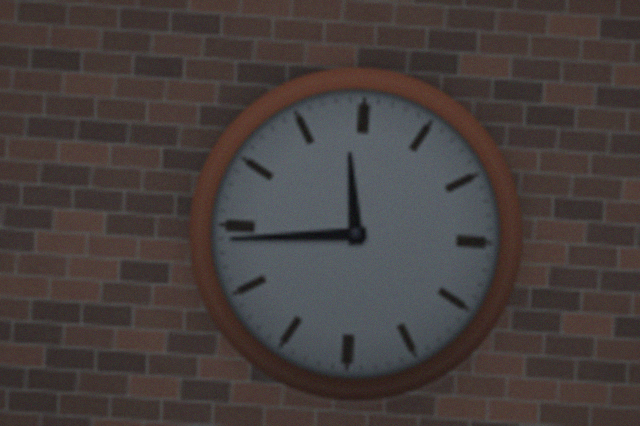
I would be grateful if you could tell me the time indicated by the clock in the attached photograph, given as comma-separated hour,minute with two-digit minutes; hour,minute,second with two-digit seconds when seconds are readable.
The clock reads 11,44
